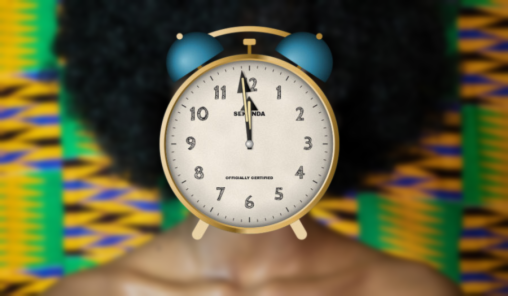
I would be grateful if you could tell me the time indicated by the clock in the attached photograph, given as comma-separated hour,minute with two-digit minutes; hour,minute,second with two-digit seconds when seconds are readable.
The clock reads 11,59
